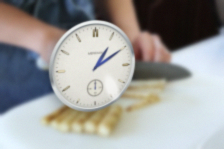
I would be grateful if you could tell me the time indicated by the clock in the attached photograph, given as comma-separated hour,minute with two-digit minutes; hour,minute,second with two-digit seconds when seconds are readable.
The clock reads 1,10
